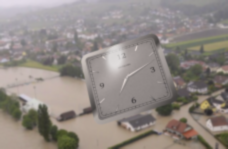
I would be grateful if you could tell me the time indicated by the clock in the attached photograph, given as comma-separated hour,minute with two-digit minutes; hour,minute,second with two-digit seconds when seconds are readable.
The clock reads 7,12
